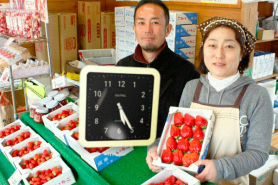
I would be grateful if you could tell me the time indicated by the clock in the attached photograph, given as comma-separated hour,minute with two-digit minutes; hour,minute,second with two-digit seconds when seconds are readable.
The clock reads 5,25
